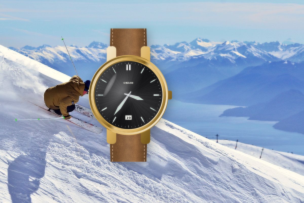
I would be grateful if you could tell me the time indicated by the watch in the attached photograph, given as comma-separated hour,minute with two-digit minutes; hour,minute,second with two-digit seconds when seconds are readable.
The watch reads 3,36
